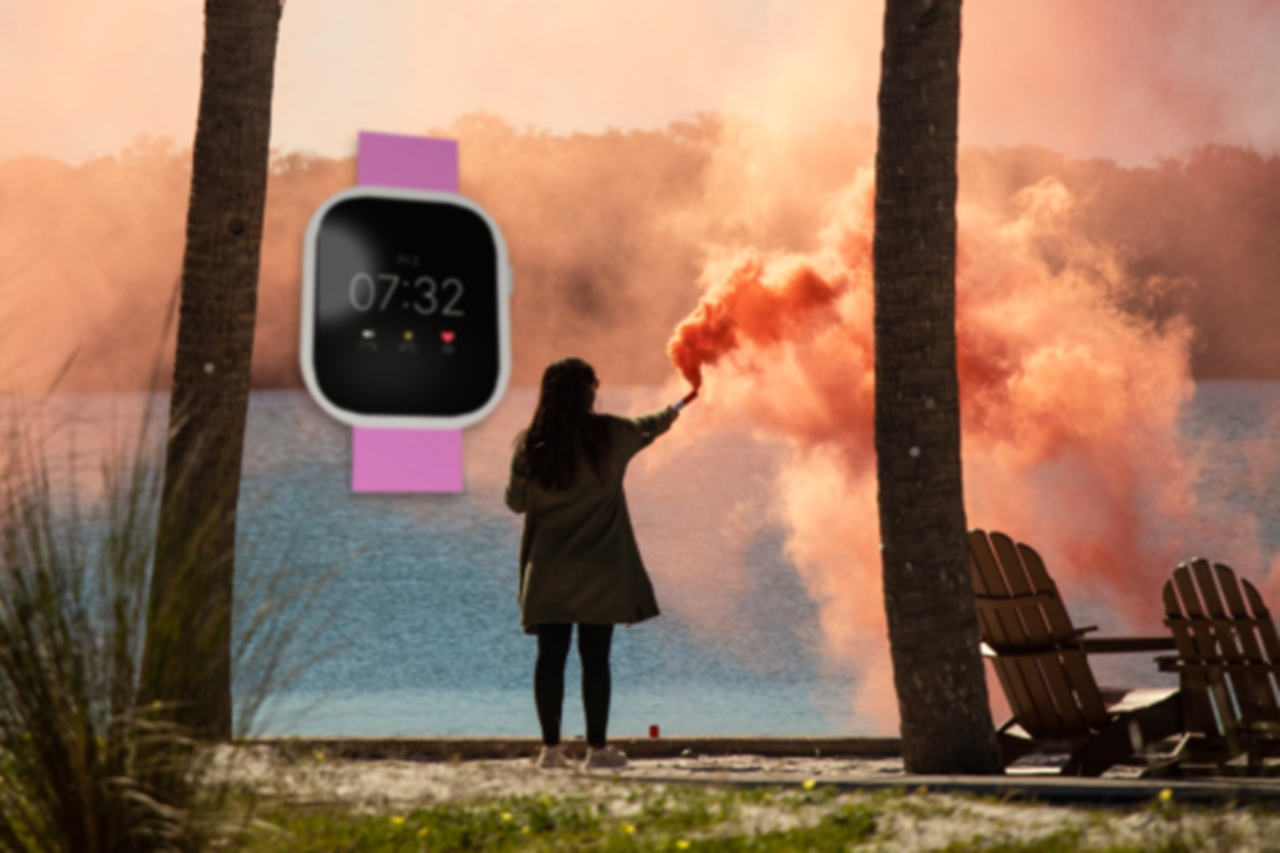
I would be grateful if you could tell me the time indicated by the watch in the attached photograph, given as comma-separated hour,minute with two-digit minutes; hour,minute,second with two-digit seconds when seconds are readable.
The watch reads 7,32
